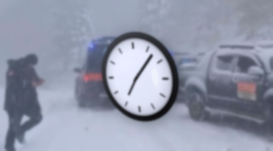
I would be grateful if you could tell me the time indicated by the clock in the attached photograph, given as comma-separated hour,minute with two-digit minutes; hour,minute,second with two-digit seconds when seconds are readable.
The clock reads 7,07
